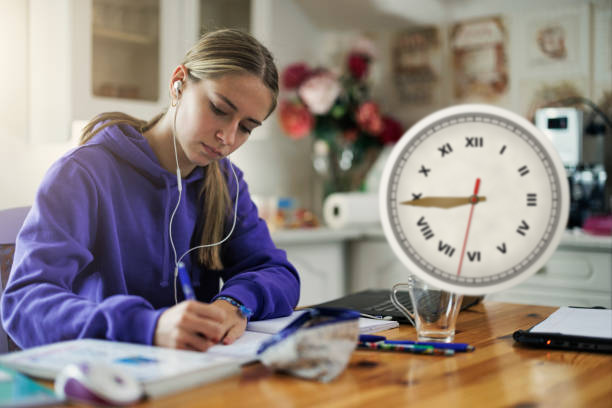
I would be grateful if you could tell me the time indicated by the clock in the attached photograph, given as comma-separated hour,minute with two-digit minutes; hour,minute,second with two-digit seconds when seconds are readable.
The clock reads 8,44,32
